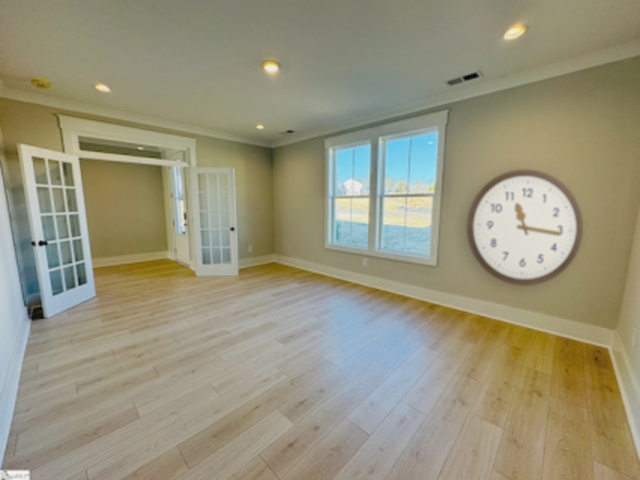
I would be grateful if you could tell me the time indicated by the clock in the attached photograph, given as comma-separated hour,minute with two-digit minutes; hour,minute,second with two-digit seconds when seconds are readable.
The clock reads 11,16
